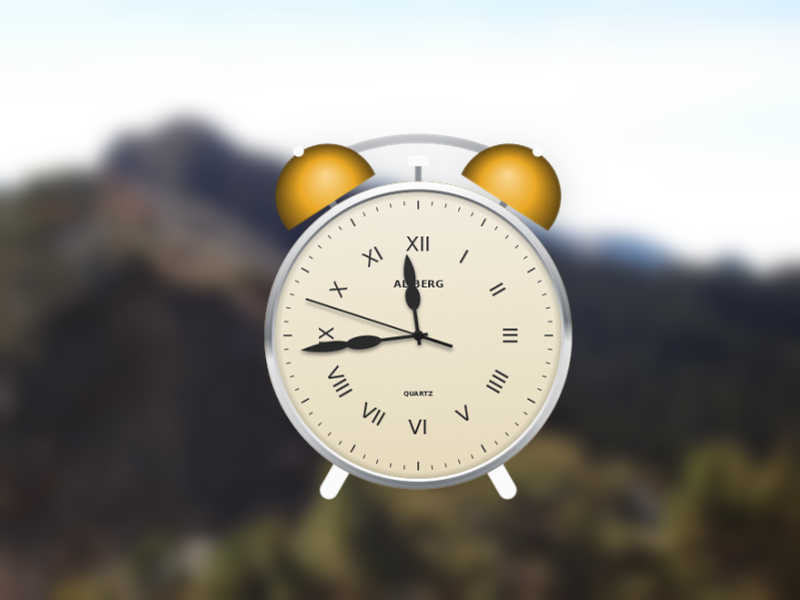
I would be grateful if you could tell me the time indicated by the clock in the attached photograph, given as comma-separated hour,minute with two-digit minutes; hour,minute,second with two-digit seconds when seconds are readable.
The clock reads 11,43,48
